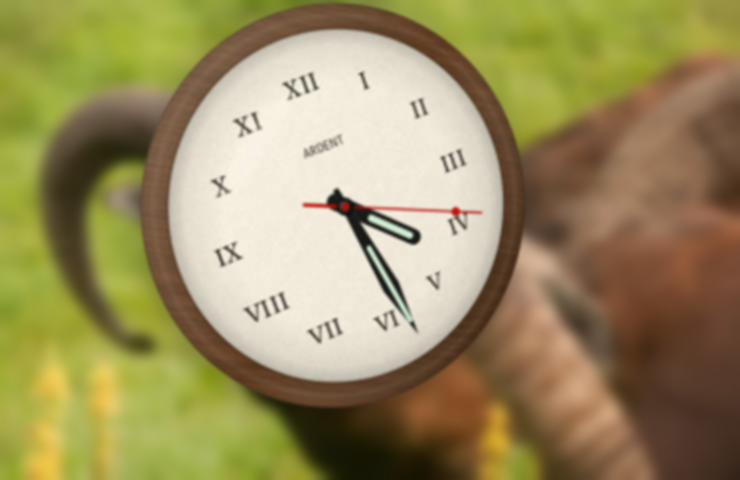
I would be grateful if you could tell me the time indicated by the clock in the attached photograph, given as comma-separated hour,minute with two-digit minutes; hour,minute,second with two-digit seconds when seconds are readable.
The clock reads 4,28,19
